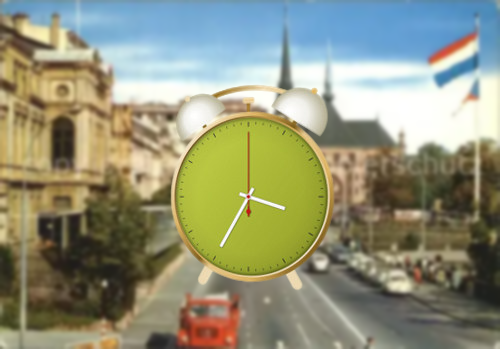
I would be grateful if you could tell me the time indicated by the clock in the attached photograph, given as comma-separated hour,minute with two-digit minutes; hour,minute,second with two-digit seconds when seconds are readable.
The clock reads 3,35,00
